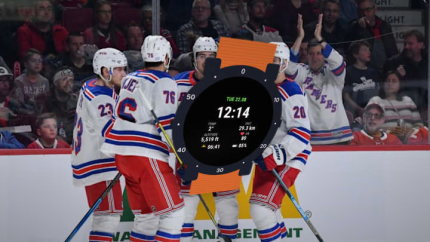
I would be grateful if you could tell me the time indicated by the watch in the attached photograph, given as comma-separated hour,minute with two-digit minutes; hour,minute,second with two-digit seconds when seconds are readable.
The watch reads 12,14
